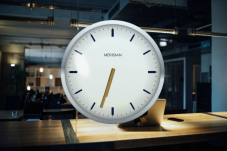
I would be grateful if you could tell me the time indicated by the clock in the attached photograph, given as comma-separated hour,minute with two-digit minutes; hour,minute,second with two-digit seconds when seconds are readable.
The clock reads 6,33
